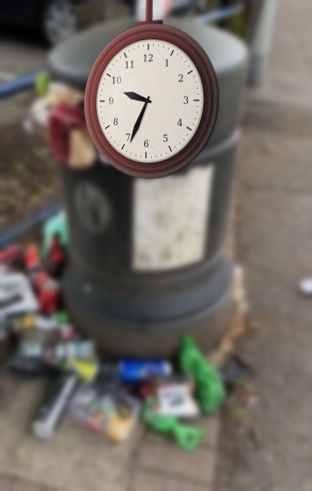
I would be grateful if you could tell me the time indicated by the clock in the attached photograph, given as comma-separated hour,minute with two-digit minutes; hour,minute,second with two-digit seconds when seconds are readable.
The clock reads 9,34
